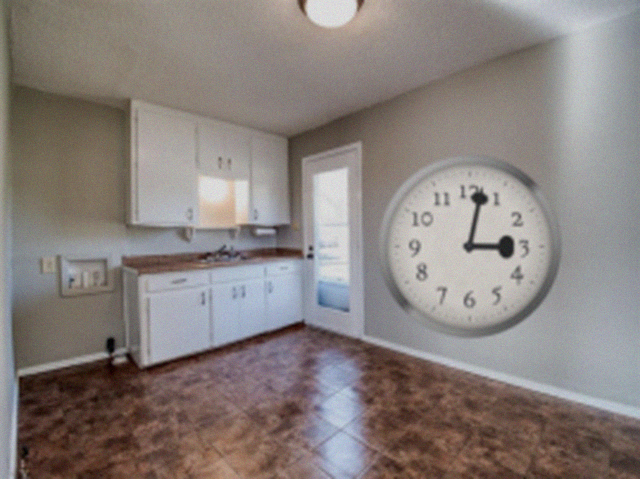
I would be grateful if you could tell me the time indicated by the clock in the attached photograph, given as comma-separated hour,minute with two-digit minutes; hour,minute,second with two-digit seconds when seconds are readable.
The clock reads 3,02
